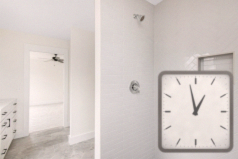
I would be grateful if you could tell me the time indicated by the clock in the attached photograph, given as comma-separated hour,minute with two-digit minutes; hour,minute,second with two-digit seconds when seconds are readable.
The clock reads 12,58
